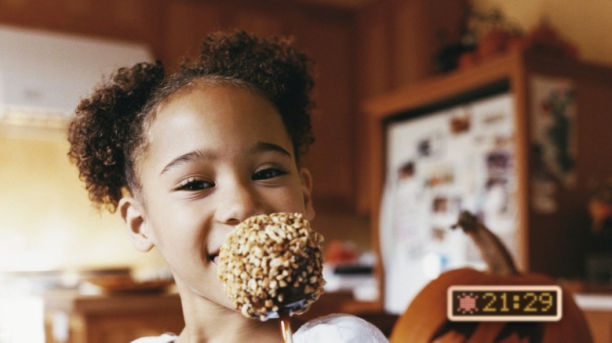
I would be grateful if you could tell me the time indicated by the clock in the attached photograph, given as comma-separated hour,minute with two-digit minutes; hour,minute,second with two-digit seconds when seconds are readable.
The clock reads 21,29
